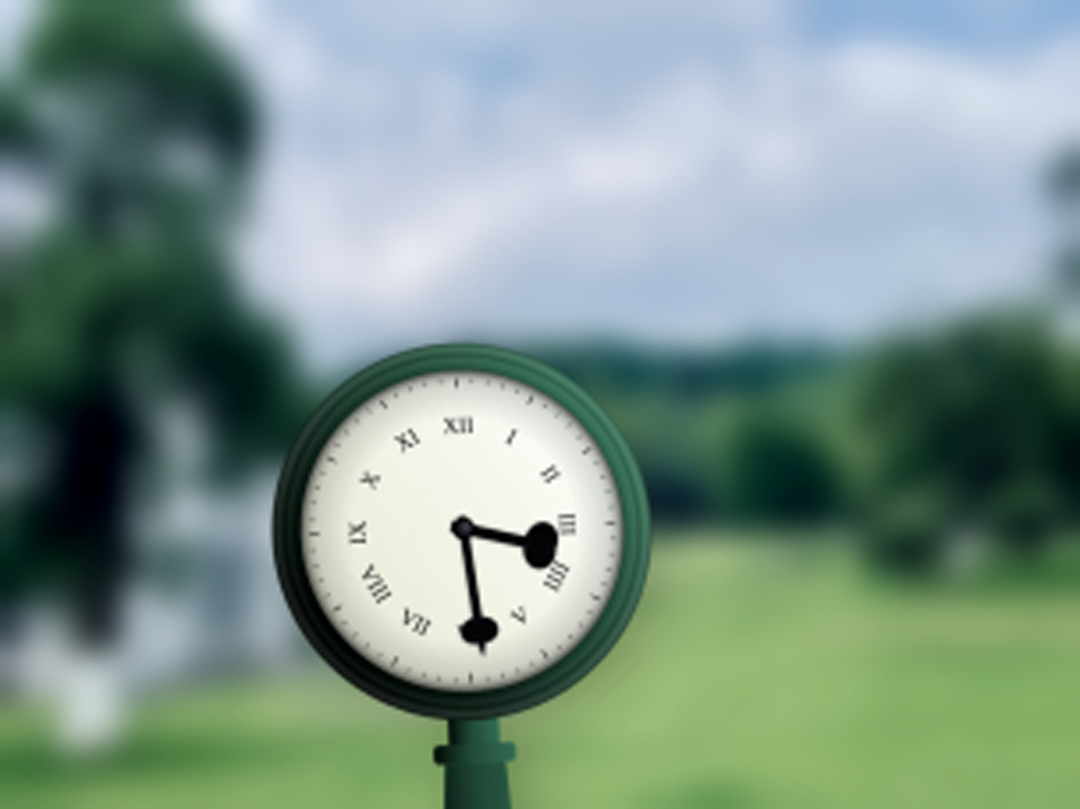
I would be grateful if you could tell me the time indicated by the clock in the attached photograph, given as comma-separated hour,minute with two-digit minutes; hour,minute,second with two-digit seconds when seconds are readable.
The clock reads 3,29
